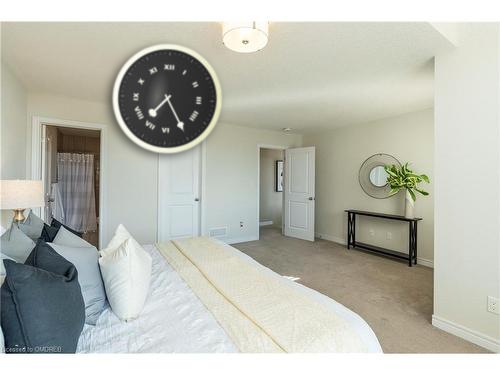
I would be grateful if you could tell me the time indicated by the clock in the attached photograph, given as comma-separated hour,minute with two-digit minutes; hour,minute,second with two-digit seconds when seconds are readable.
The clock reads 7,25
